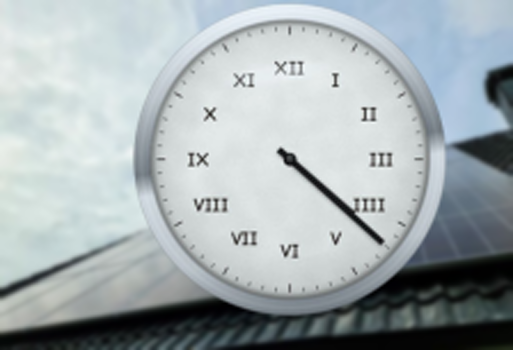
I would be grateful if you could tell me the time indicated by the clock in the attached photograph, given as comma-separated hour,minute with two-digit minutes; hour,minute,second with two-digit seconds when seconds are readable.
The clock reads 4,22
